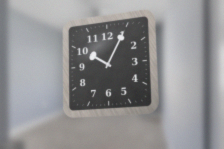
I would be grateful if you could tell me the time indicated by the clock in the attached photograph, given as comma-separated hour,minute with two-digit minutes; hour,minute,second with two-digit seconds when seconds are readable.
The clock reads 10,05
